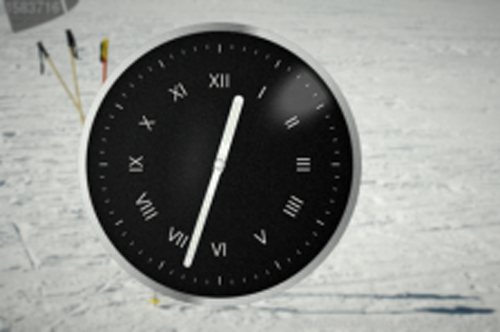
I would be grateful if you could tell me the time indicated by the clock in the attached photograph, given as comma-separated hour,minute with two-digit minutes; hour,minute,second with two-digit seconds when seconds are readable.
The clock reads 12,33
